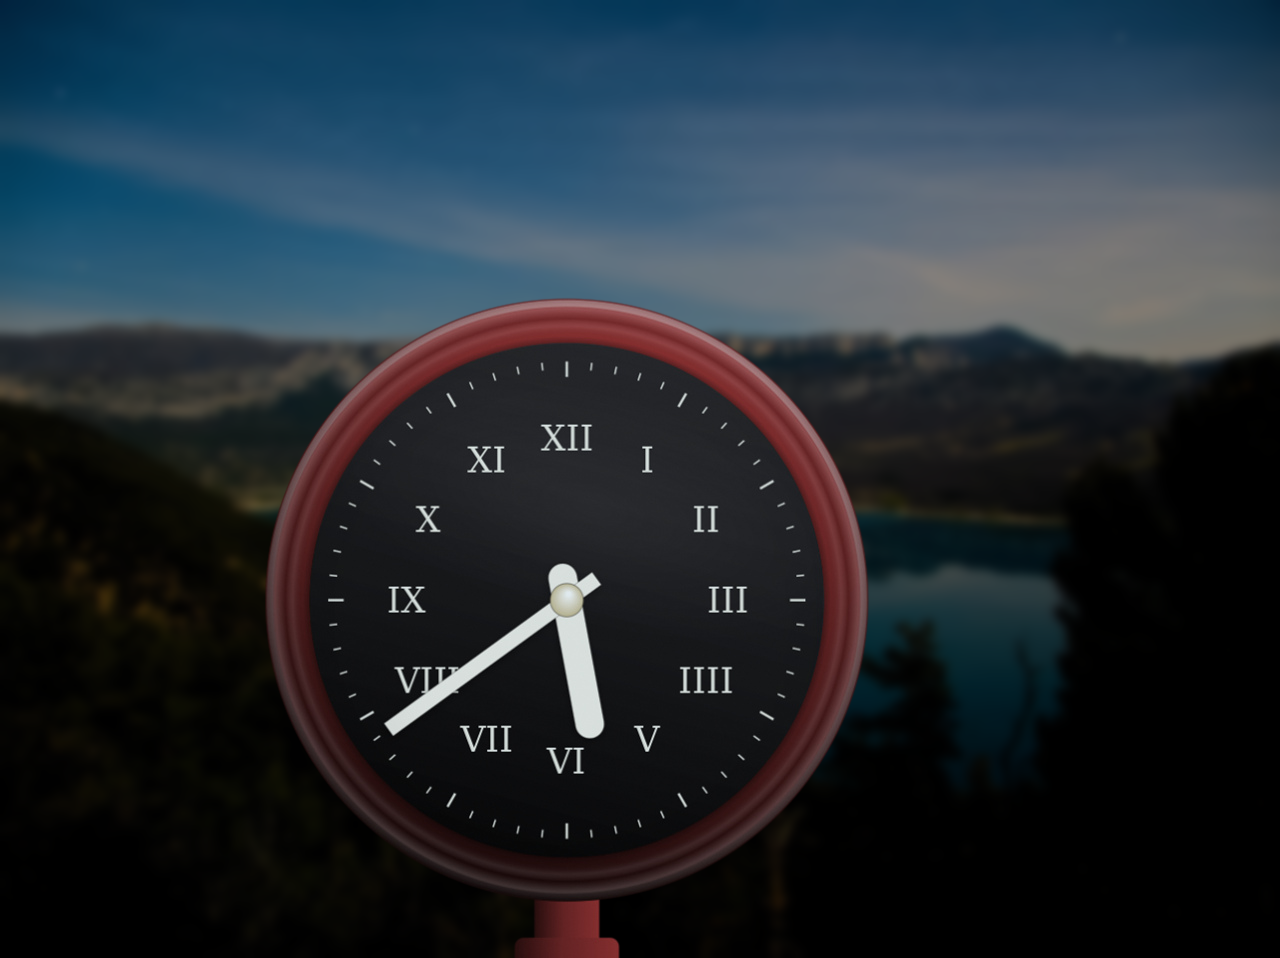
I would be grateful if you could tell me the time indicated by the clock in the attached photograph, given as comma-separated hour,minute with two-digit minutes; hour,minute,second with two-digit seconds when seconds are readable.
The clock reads 5,39
